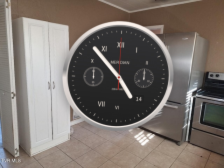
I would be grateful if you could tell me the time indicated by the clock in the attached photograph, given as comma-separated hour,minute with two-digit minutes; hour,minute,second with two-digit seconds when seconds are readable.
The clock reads 4,53
